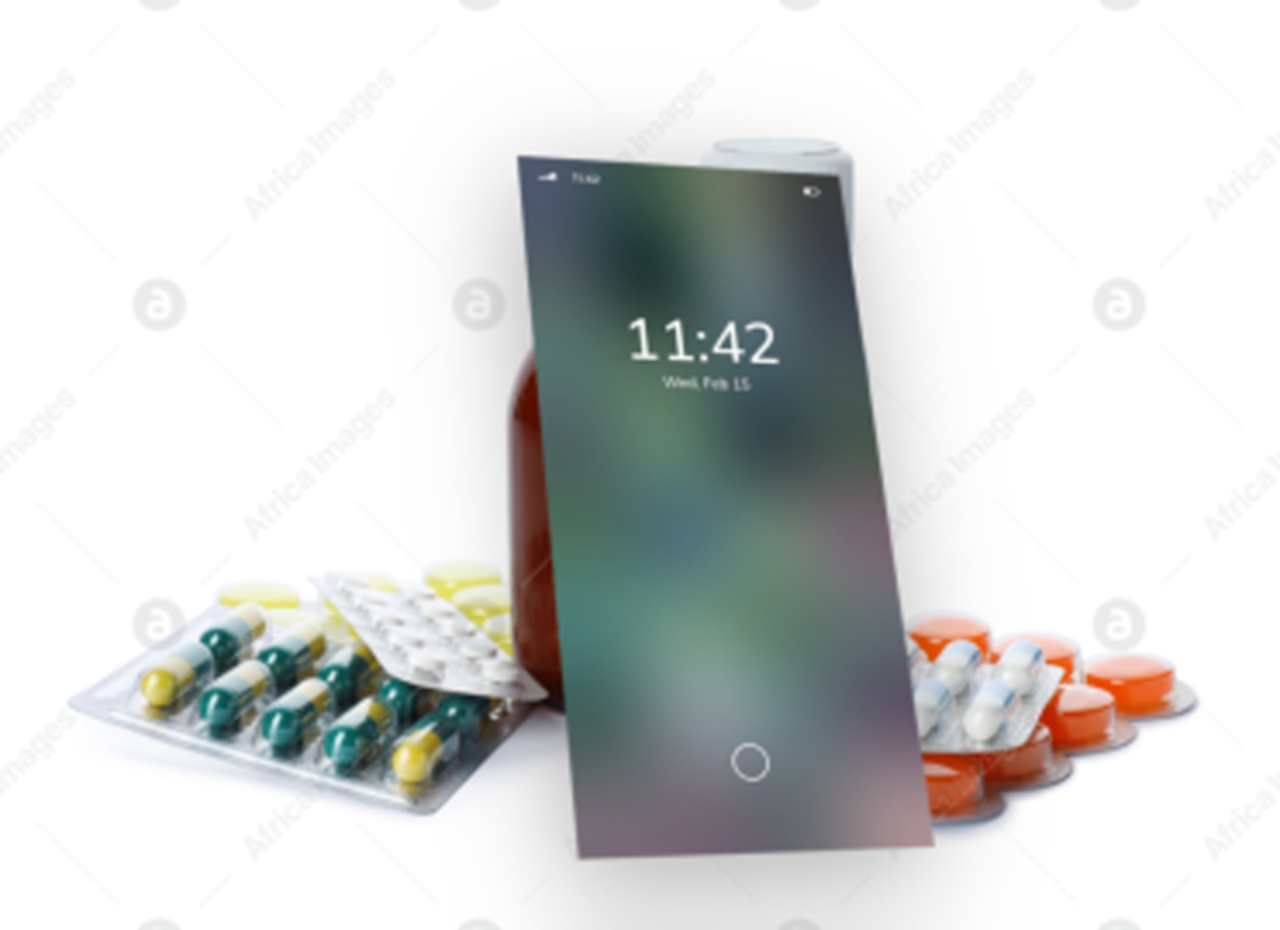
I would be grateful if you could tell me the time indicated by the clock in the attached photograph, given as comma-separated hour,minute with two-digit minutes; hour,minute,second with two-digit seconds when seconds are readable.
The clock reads 11,42
